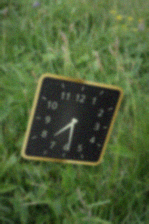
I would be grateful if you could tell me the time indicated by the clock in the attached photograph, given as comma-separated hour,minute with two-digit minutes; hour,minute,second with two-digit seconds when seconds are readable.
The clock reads 7,29
